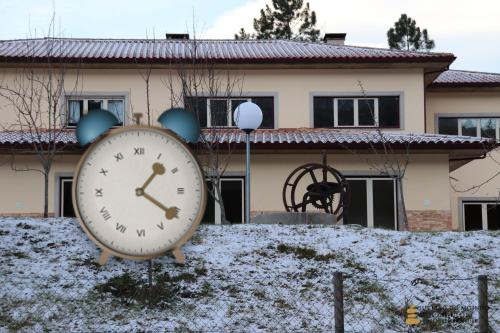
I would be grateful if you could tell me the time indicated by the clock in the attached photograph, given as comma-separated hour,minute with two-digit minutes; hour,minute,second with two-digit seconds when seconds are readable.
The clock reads 1,21
